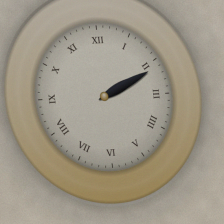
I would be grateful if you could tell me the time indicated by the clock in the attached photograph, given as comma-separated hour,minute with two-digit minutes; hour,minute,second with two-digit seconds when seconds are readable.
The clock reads 2,11
